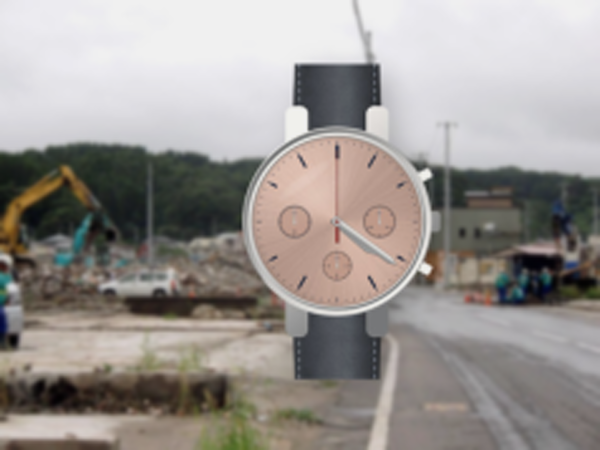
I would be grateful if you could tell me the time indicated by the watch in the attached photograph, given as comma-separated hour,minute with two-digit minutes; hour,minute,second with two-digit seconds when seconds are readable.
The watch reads 4,21
